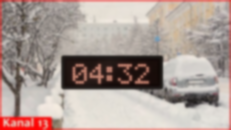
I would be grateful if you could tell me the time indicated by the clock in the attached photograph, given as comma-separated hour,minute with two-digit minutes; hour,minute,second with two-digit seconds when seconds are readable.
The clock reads 4,32
